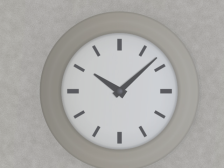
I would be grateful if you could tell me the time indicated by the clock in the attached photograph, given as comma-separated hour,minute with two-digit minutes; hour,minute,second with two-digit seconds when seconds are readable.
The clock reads 10,08
